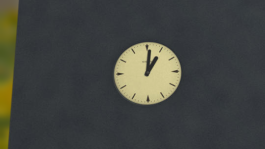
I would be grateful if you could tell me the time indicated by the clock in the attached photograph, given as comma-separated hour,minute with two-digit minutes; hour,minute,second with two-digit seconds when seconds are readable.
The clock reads 1,01
